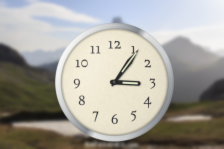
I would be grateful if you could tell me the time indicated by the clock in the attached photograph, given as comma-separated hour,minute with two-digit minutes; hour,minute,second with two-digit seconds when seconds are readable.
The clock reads 3,06
